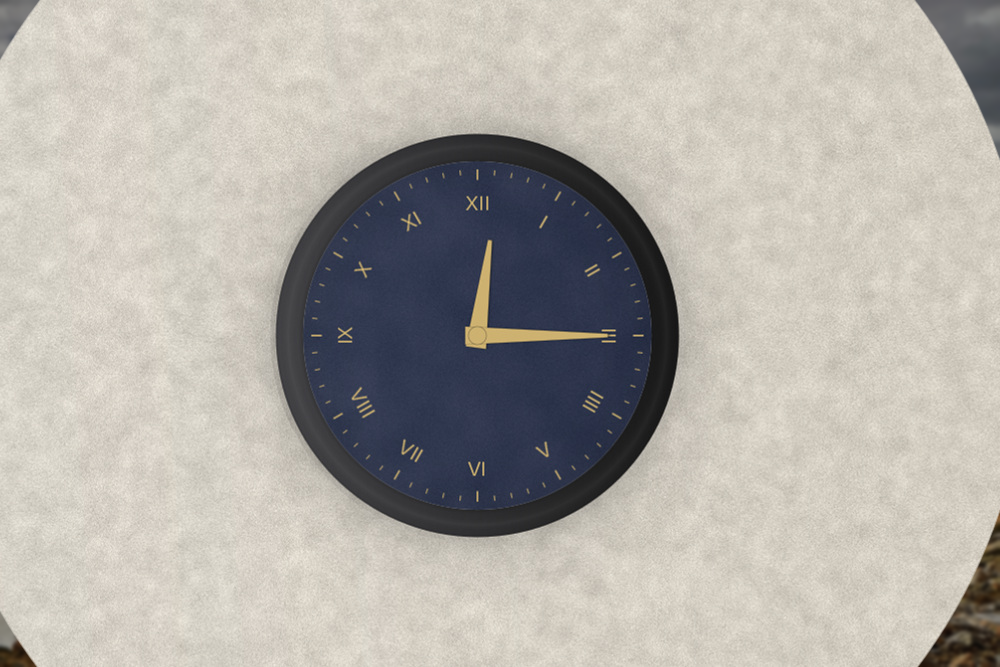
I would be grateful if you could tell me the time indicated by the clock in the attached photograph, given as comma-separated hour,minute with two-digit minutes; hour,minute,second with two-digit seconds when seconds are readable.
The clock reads 12,15
